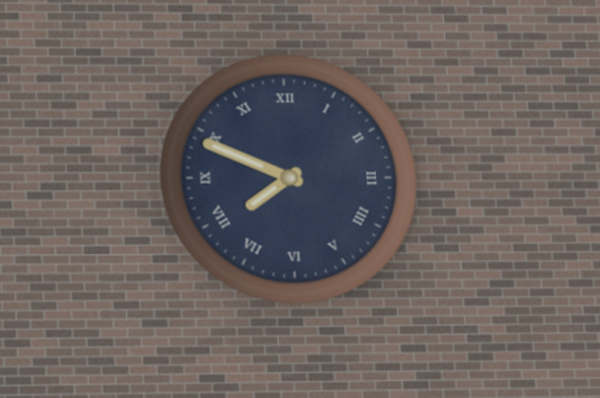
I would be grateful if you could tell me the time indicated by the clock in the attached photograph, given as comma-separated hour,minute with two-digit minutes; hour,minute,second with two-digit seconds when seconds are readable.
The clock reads 7,49
